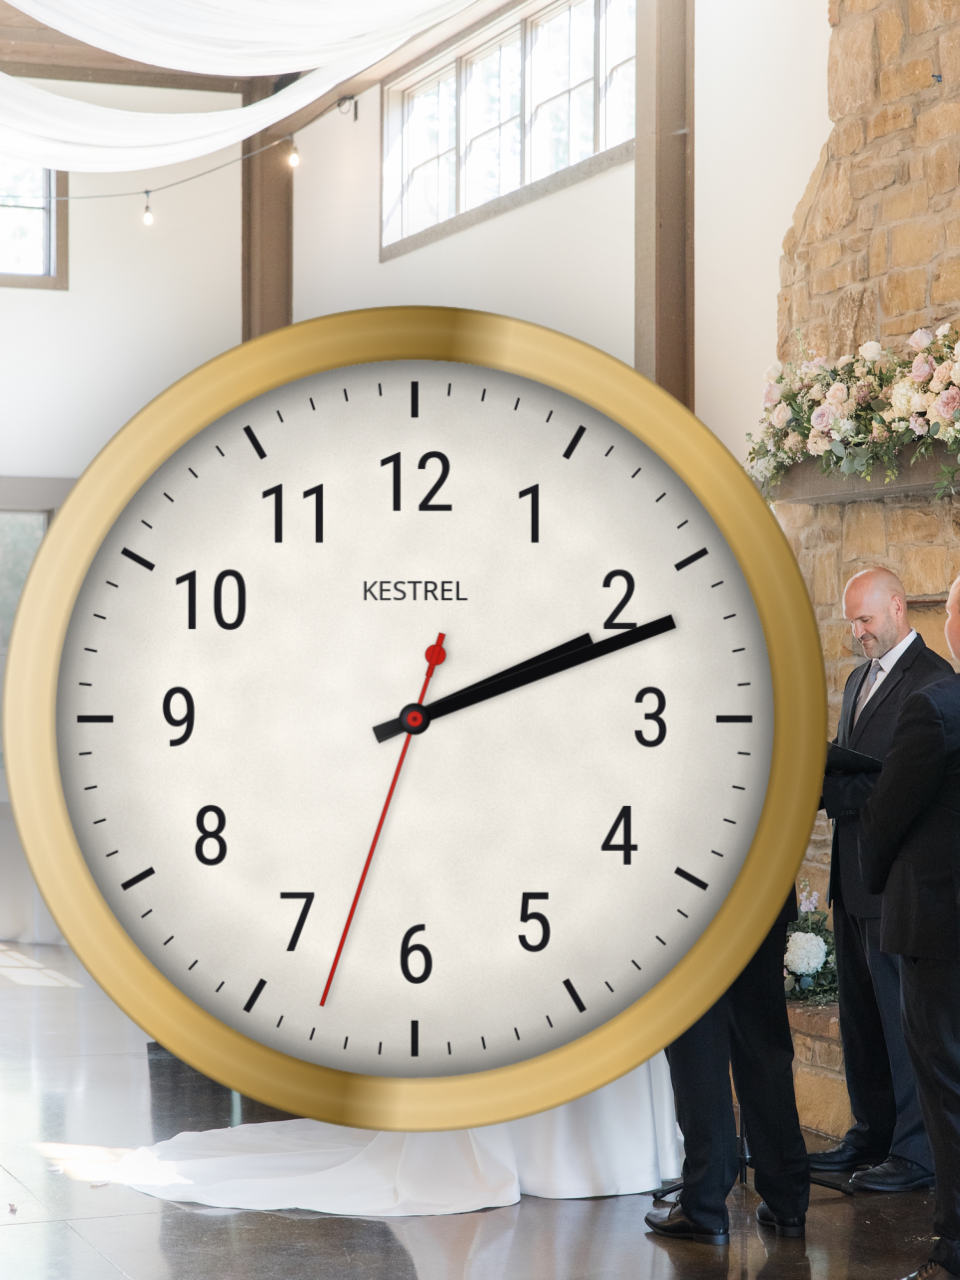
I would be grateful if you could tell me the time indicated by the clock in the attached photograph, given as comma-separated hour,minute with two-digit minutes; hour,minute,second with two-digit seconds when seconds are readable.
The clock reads 2,11,33
